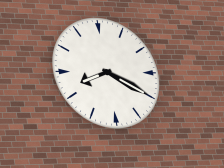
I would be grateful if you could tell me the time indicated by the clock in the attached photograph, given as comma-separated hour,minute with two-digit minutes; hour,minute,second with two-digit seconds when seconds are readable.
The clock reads 8,20
